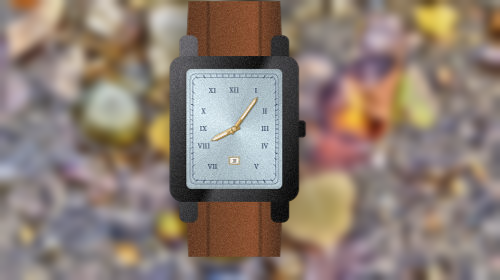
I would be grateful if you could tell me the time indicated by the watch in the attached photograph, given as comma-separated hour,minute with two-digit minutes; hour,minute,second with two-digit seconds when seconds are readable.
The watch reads 8,06
